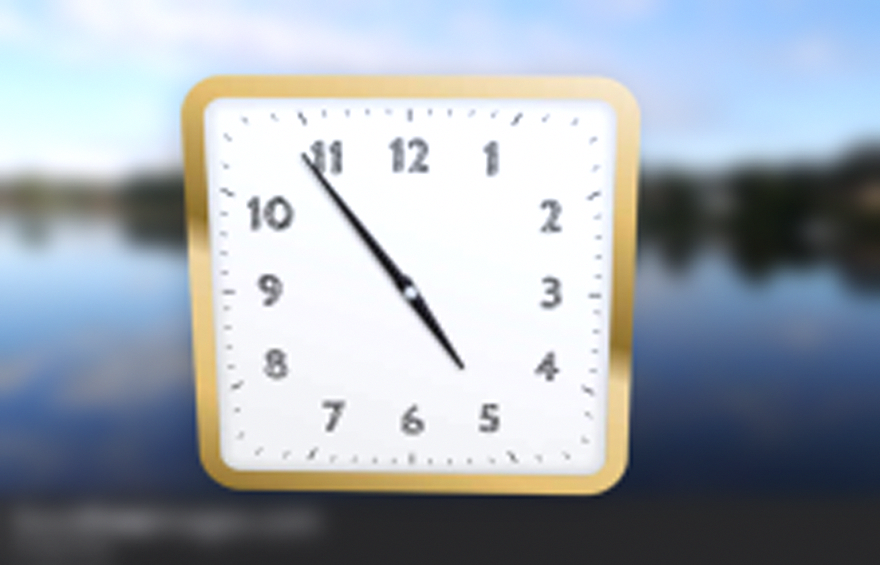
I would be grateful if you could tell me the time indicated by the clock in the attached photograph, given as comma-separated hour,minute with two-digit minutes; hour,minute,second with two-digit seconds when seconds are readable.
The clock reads 4,54
